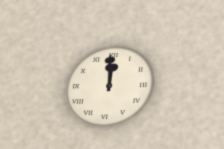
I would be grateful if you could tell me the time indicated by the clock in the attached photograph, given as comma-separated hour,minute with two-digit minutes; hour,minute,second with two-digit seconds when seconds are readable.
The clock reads 11,59
